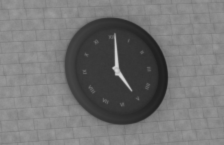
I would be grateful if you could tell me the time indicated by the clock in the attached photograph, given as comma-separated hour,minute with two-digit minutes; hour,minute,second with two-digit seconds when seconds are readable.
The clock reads 5,01
